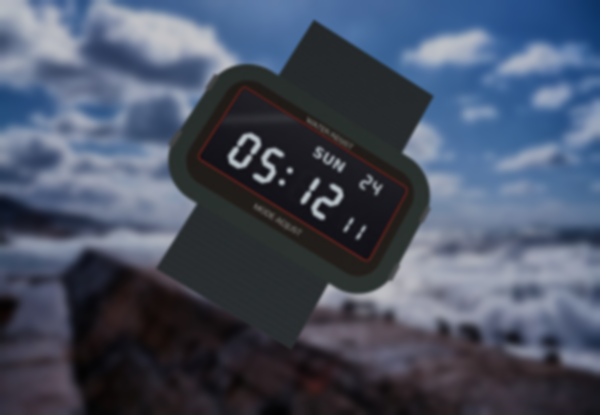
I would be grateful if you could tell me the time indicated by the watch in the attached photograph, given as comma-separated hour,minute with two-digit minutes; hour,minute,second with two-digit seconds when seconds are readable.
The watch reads 5,12,11
